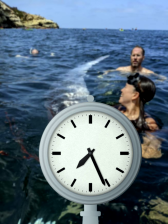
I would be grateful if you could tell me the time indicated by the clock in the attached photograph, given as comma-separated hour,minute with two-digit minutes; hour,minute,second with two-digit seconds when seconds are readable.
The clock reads 7,26
